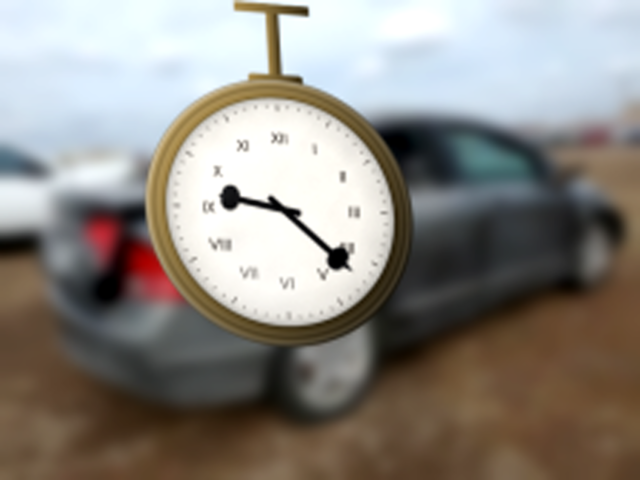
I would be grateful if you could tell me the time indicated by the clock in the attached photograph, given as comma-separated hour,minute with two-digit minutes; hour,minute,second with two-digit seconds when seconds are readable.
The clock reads 9,22
